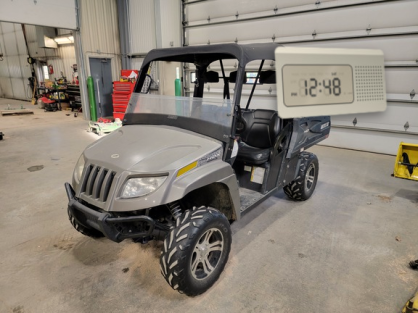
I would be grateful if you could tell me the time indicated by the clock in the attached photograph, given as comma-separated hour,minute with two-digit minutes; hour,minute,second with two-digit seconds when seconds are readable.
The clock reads 12,48
